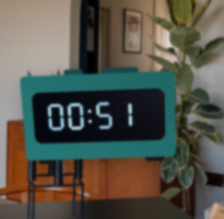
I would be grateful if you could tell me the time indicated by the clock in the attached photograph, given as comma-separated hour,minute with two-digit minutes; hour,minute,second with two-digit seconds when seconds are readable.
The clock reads 0,51
